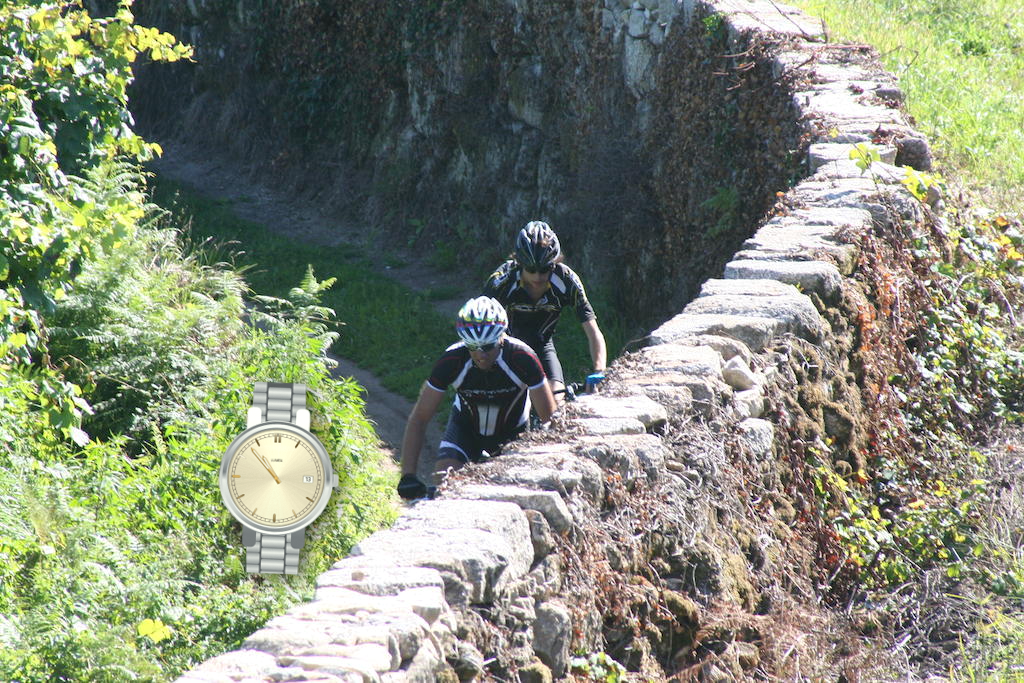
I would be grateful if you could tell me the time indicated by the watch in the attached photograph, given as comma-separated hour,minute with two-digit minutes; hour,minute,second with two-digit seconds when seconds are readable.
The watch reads 10,53
